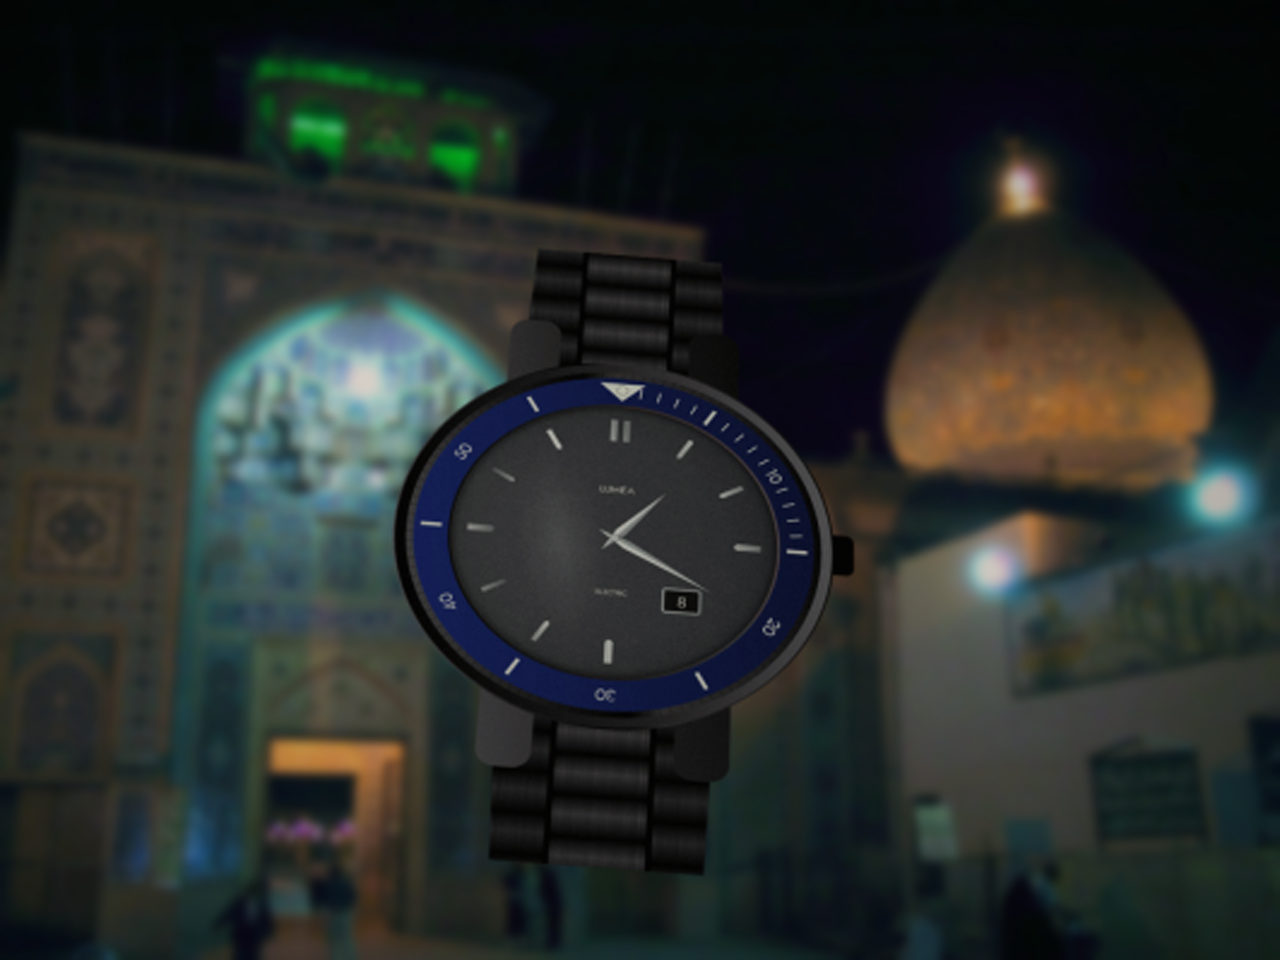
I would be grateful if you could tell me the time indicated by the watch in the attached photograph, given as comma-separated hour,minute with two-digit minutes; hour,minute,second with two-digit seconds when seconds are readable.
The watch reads 1,20
